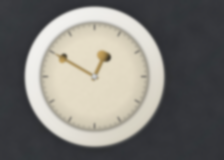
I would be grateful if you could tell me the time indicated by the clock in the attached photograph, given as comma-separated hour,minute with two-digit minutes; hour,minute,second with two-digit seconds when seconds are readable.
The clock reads 12,50
